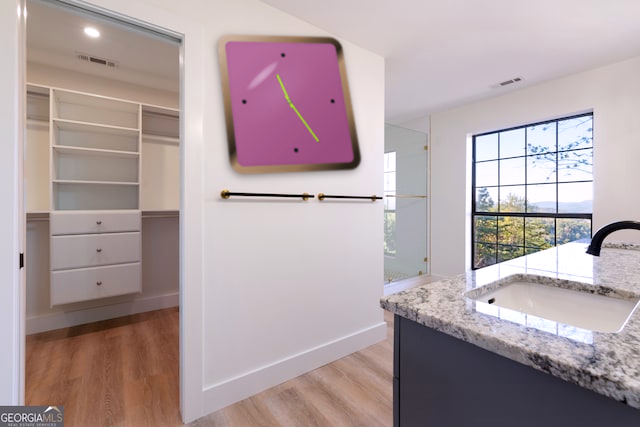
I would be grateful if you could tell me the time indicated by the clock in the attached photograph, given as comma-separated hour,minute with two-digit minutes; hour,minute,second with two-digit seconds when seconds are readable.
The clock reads 11,25
